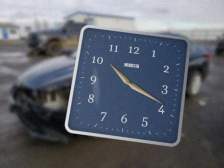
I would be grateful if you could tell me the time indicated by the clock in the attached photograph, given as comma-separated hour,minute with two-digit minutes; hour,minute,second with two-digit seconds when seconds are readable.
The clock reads 10,19
